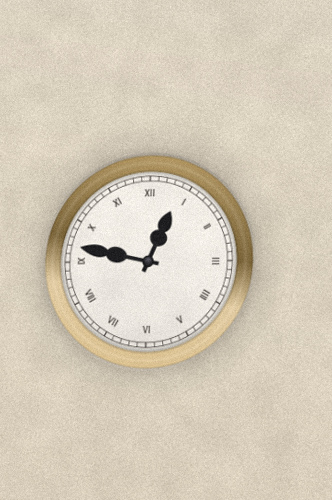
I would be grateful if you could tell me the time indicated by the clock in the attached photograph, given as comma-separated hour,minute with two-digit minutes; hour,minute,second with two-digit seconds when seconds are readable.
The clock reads 12,47
